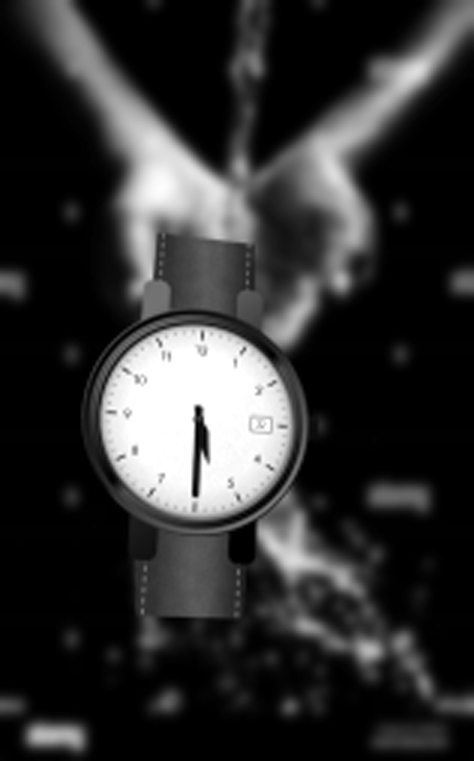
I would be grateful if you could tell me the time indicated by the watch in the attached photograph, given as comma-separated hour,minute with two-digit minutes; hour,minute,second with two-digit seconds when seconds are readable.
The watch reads 5,30
